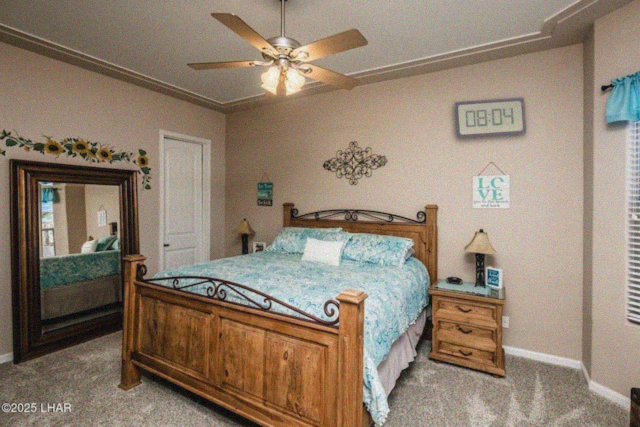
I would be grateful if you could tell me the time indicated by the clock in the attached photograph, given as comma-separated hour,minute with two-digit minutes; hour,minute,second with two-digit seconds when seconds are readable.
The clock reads 8,04
